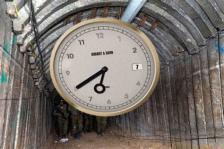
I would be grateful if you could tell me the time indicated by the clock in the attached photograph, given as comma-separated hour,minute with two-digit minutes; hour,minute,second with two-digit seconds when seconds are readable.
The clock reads 6,40
